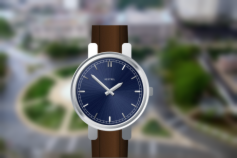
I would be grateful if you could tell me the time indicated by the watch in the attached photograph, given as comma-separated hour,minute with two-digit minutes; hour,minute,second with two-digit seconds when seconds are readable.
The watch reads 1,52
